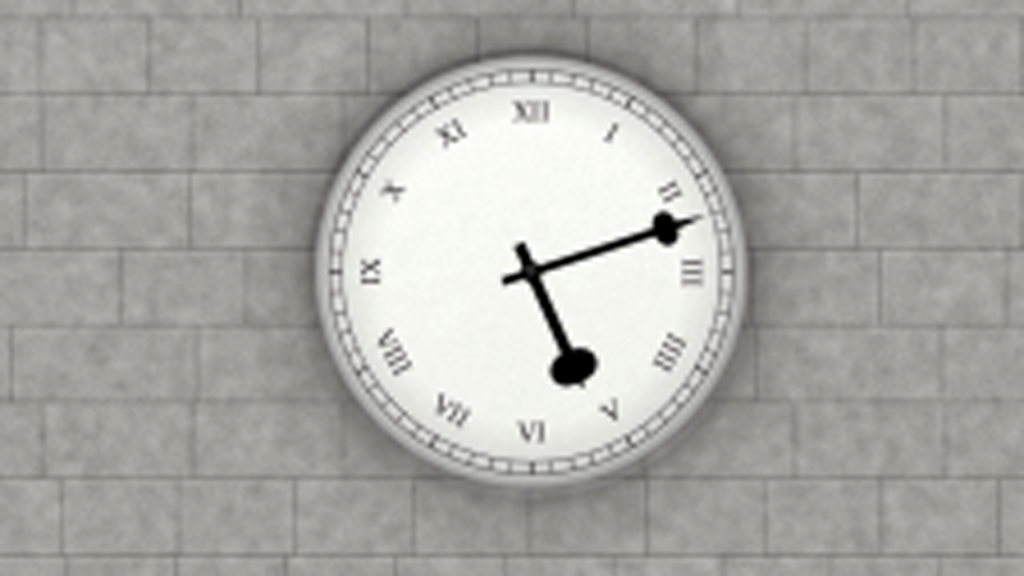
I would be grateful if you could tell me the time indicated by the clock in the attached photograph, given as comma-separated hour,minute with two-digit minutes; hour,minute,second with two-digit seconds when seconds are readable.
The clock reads 5,12
